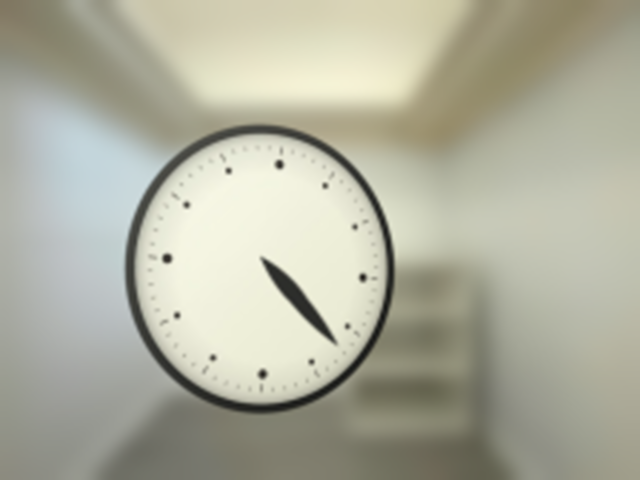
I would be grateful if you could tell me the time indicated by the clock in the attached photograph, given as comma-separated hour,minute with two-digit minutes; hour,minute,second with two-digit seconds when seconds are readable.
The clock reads 4,22
